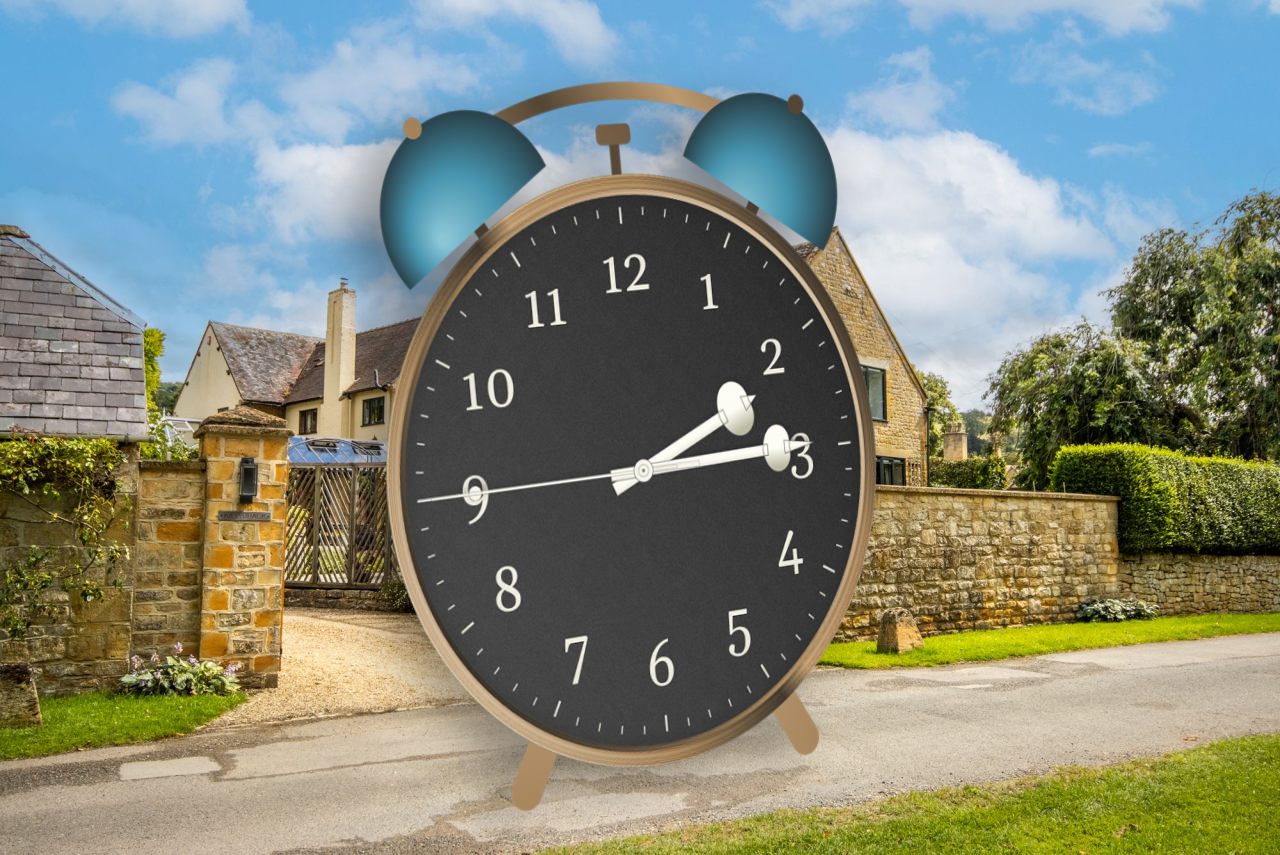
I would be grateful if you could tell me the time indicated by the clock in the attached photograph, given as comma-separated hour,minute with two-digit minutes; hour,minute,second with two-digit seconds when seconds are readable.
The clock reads 2,14,45
